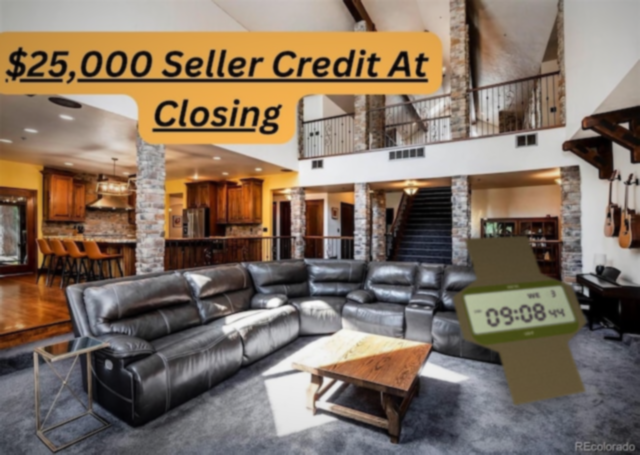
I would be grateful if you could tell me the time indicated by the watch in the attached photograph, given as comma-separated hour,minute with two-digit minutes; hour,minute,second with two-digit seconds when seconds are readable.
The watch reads 9,08,44
